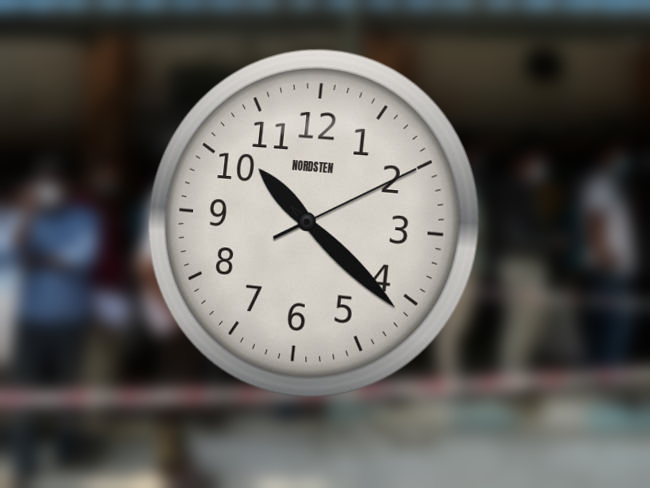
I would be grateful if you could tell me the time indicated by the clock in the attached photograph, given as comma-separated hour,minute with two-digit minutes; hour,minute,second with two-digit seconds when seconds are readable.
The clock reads 10,21,10
